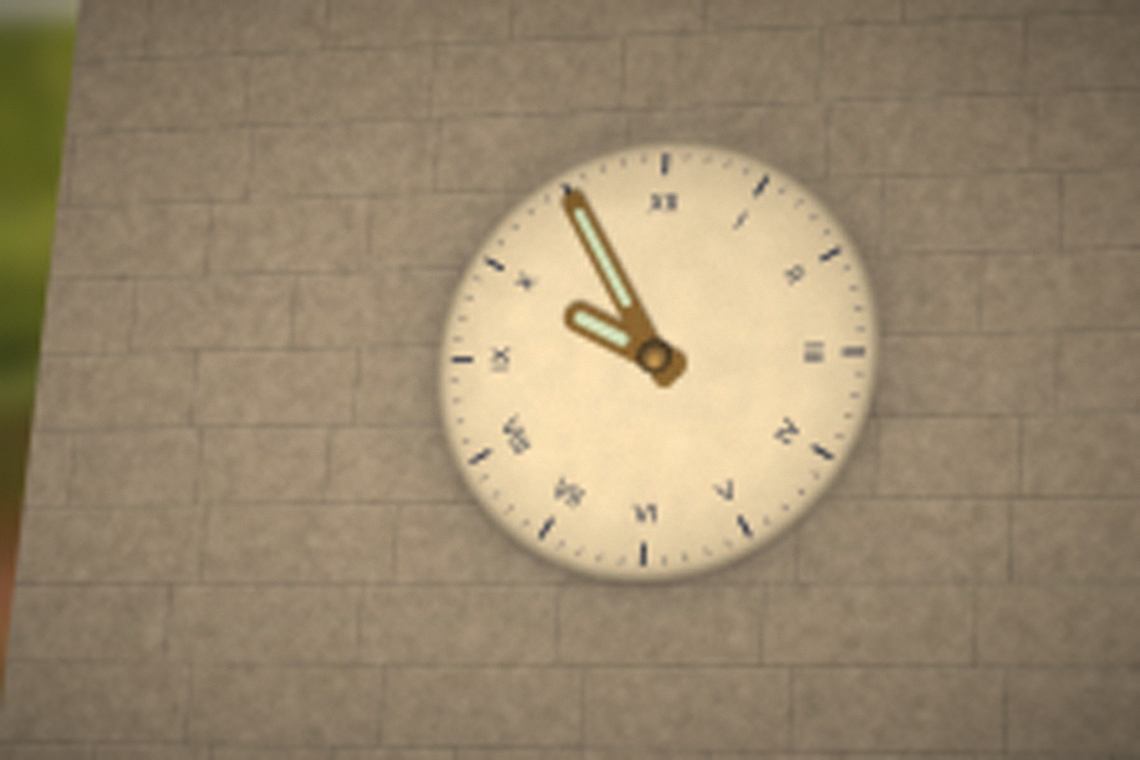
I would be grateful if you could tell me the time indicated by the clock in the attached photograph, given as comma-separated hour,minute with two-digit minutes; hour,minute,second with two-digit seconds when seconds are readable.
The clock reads 9,55
